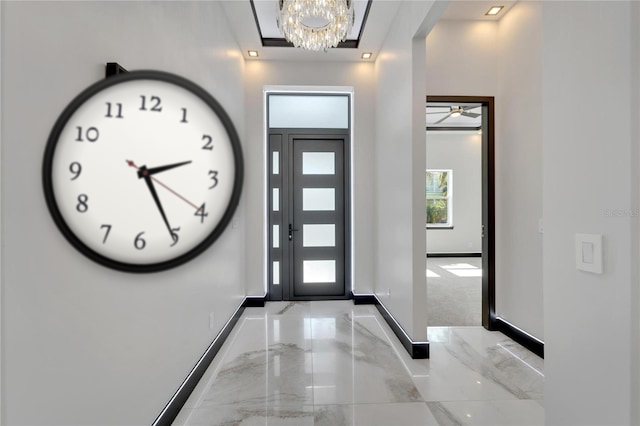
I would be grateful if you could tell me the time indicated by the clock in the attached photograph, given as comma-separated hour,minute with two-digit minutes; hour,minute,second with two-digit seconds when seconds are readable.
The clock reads 2,25,20
